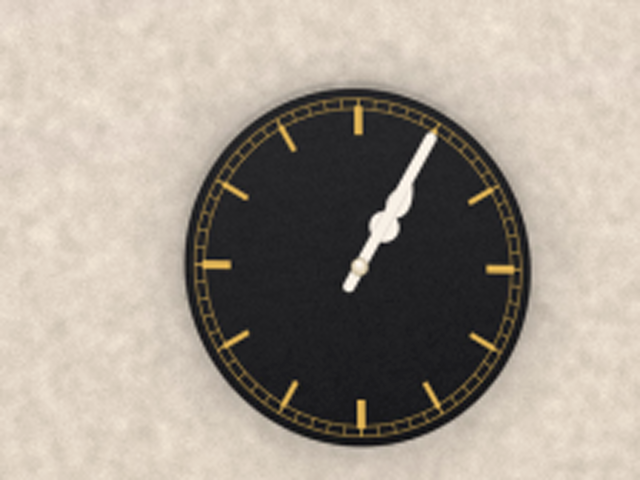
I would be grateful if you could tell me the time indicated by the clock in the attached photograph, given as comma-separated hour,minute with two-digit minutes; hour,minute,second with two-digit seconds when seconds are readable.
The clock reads 1,05
